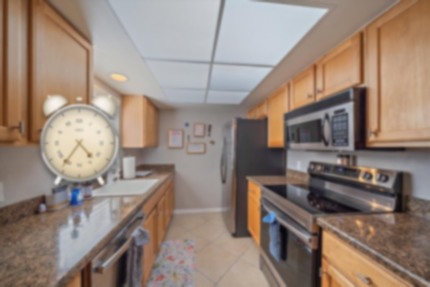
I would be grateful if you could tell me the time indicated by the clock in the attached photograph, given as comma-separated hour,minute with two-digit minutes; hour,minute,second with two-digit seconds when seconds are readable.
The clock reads 4,36
